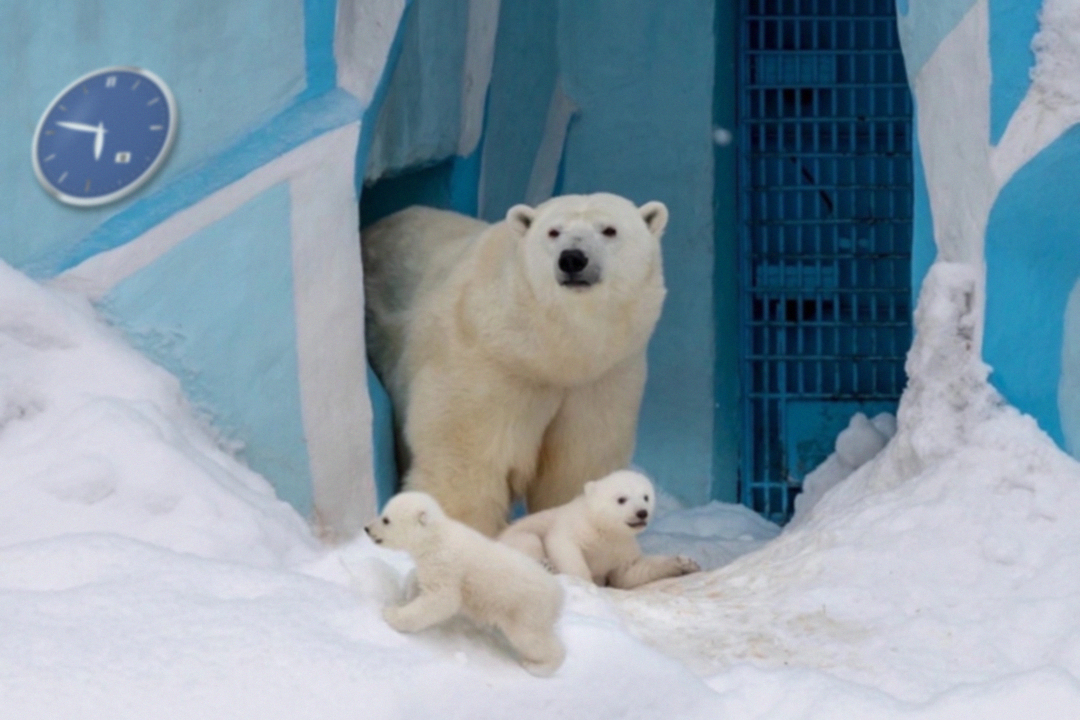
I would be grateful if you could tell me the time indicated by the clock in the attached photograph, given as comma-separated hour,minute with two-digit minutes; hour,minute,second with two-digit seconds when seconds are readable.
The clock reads 5,47
